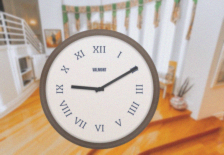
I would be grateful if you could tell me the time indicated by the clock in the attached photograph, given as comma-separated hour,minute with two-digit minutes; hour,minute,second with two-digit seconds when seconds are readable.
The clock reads 9,10
